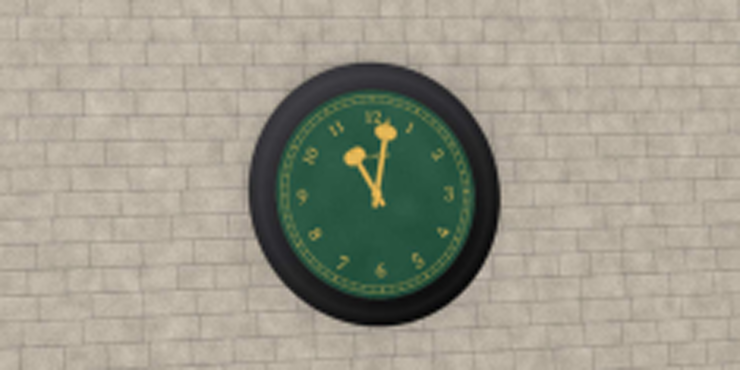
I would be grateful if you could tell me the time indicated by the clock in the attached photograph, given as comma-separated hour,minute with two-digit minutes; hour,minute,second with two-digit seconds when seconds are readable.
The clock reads 11,02
